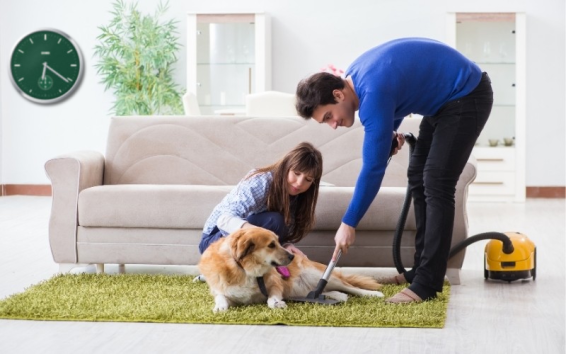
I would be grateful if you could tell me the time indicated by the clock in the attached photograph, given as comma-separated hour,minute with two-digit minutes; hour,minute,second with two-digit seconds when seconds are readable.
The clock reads 6,21
